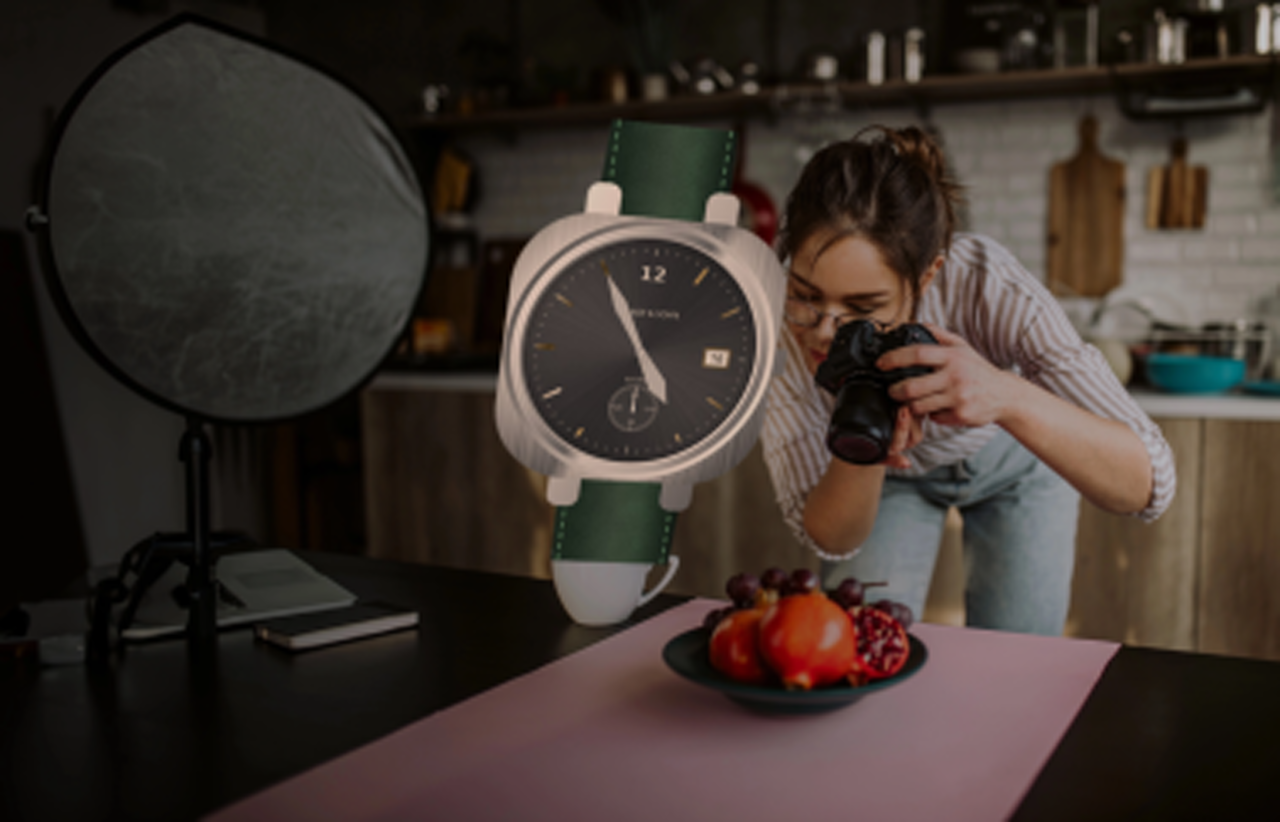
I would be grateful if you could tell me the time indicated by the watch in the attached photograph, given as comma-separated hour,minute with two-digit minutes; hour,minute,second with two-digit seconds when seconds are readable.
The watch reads 4,55
